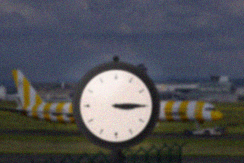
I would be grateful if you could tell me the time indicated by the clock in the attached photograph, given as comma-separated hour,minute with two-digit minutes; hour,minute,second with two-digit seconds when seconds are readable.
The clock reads 3,15
